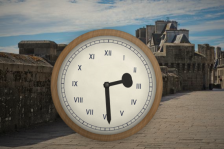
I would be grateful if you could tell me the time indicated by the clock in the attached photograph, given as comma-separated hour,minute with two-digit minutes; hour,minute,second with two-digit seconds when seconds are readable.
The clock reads 2,29
